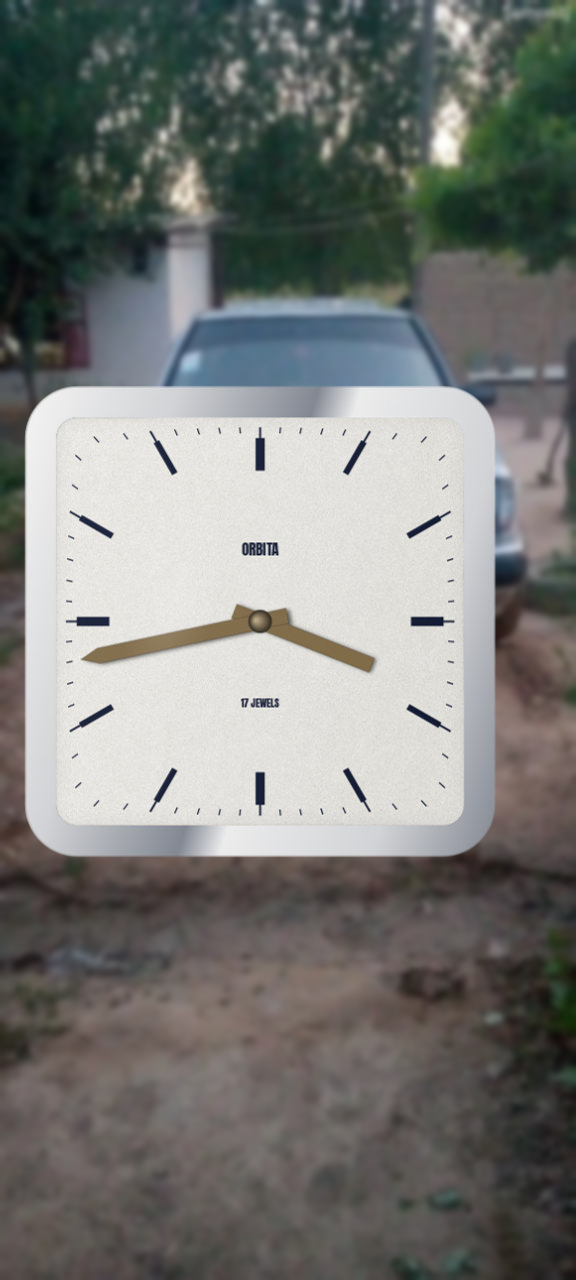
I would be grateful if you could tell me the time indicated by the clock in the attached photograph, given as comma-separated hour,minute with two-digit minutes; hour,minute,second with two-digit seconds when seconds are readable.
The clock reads 3,43
